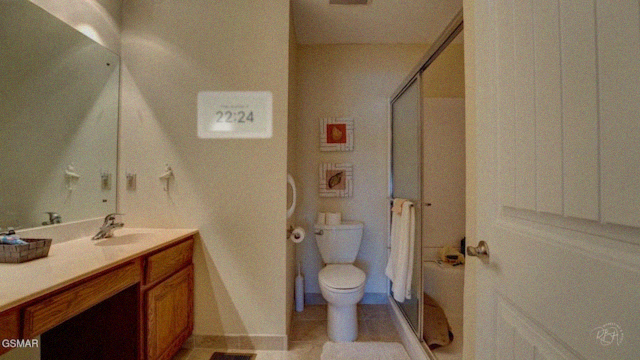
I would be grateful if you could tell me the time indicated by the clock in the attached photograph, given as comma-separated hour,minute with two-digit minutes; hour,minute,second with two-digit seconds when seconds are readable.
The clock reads 22,24
